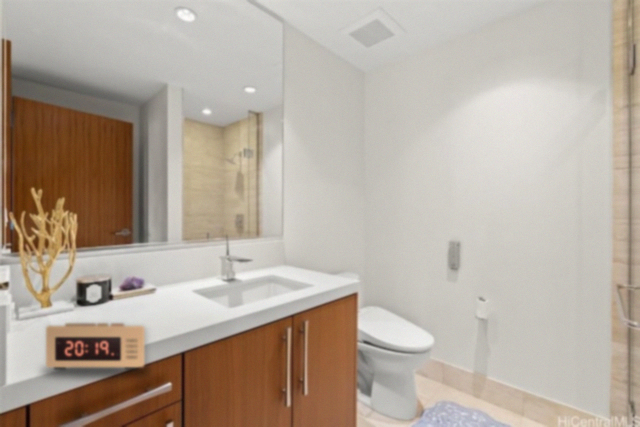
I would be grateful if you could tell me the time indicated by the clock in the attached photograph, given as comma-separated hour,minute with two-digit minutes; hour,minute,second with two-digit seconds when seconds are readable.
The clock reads 20,19
